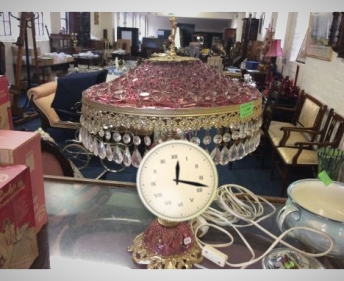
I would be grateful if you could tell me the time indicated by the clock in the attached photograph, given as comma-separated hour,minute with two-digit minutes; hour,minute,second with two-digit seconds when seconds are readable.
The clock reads 12,18
